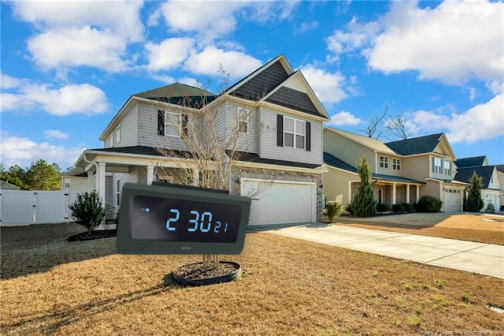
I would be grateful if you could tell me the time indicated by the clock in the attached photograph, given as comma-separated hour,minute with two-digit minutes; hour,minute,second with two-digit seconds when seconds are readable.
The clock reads 2,30,21
